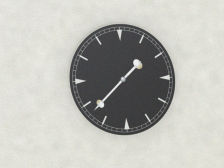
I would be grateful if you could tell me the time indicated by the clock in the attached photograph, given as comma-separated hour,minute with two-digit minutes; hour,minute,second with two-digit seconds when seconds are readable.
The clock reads 1,38
